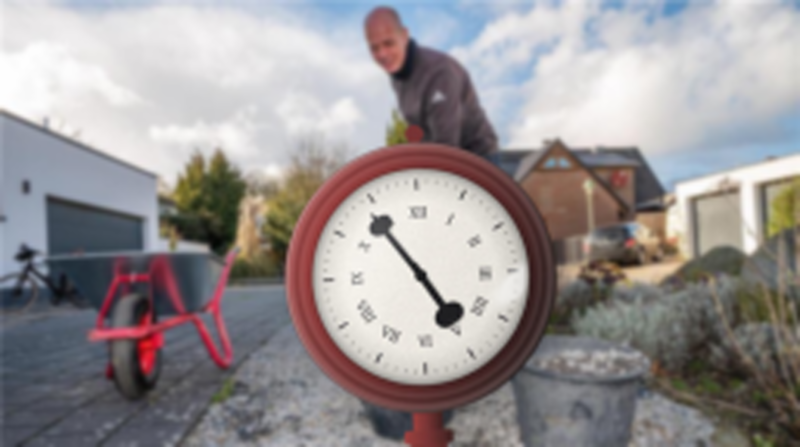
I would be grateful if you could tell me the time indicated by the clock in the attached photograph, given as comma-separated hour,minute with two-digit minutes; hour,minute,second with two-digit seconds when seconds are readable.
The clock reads 4,54
